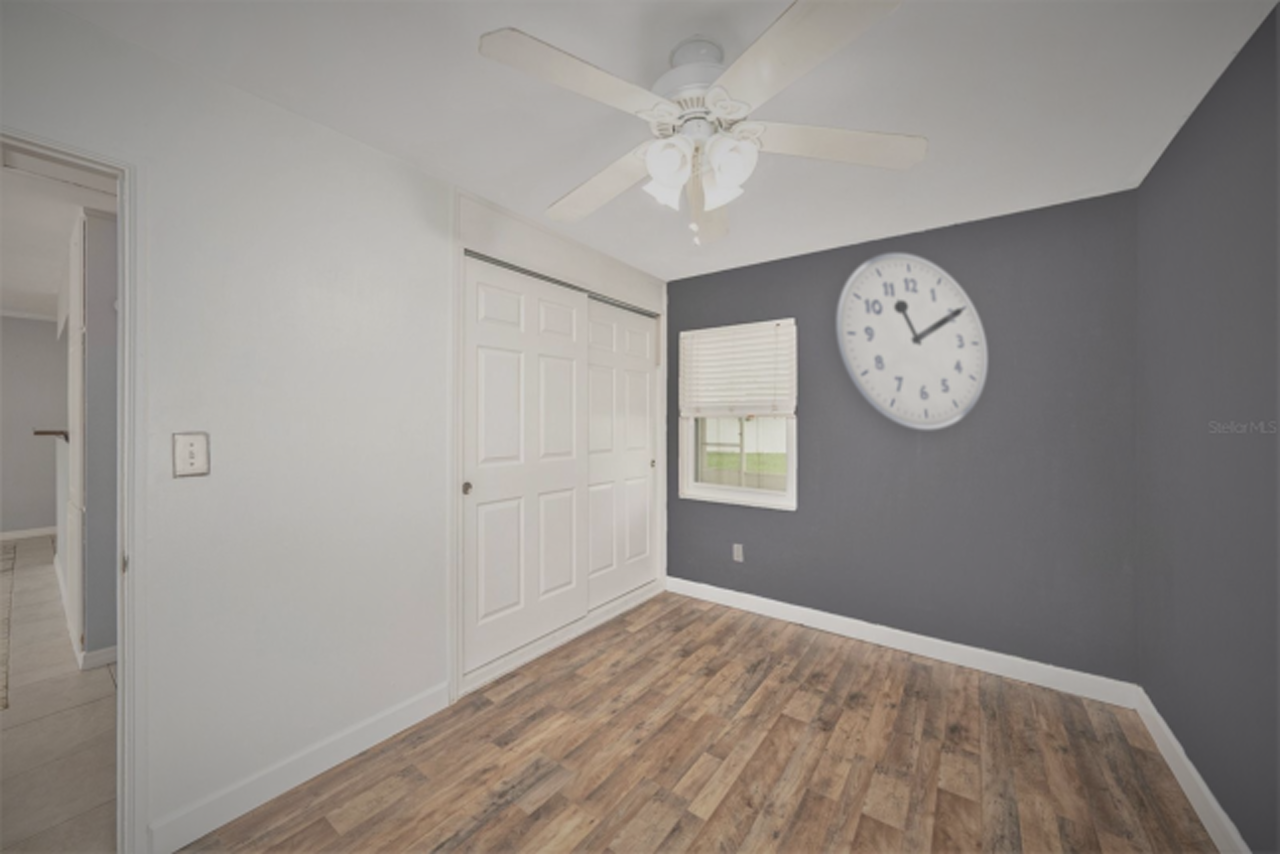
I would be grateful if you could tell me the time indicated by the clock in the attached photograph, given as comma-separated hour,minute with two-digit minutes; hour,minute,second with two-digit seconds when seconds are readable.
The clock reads 11,10
